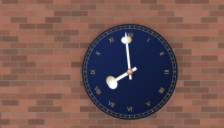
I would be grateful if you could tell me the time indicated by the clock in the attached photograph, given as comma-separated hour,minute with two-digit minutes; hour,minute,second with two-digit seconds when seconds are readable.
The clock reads 7,59
